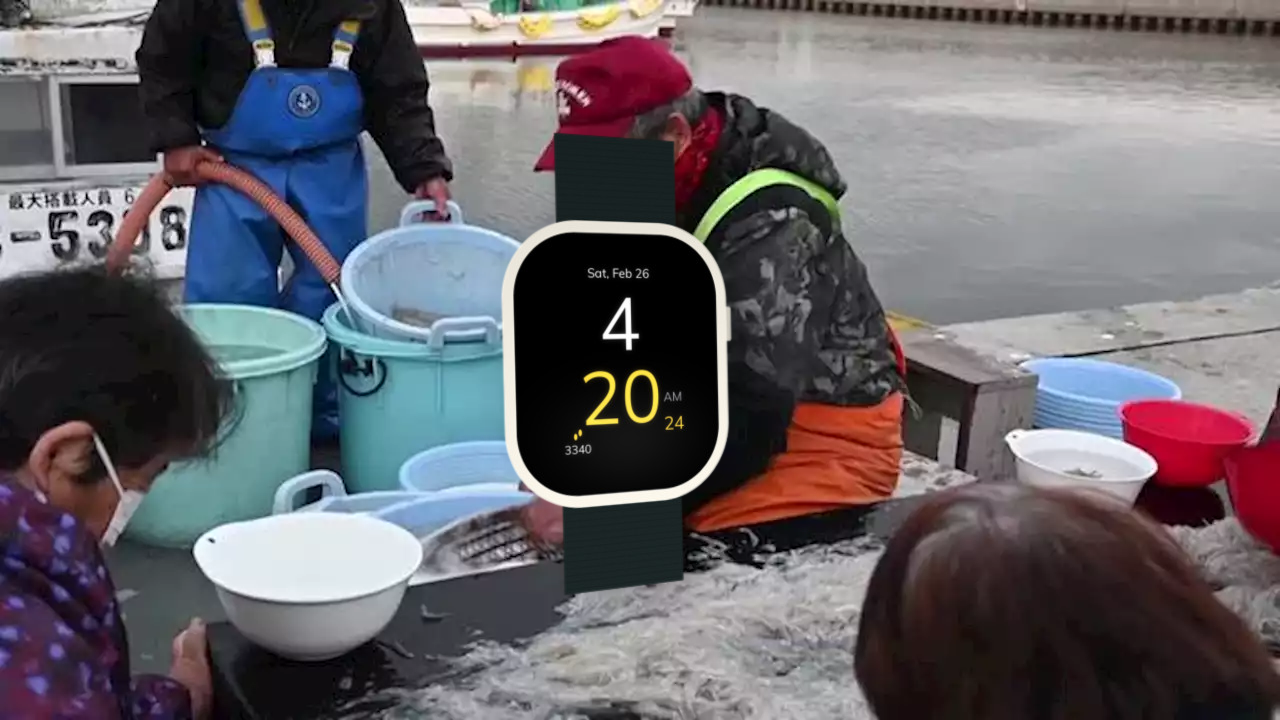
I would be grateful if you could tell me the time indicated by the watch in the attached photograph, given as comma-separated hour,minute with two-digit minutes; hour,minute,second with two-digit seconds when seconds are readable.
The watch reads 4,20,24
